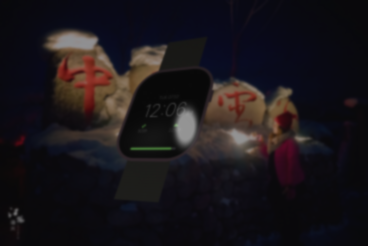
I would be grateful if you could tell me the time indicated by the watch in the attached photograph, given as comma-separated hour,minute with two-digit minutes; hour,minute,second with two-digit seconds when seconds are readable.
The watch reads 12,06
